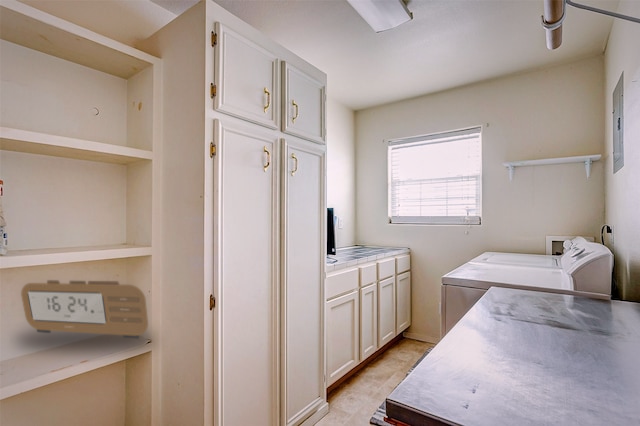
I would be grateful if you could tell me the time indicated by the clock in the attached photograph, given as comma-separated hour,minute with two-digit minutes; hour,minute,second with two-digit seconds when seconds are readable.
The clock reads 16,24
